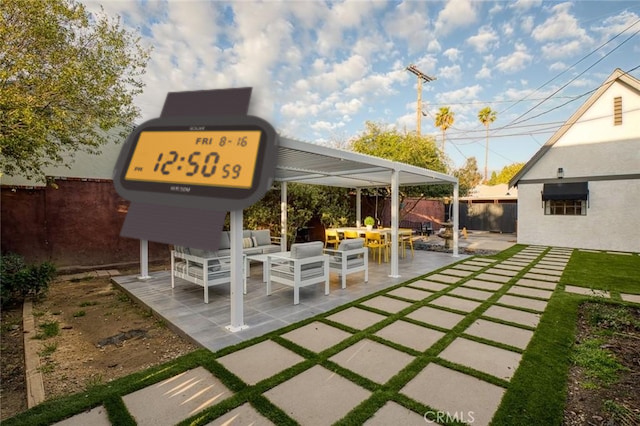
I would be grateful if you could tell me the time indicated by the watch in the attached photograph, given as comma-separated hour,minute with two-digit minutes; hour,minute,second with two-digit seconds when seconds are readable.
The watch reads 12,50,59
